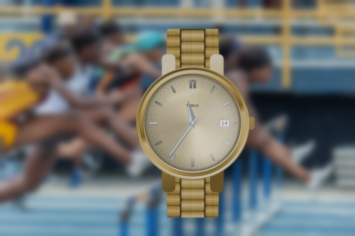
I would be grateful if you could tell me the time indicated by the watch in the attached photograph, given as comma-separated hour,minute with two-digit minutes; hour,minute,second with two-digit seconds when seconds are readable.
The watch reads 11,36
